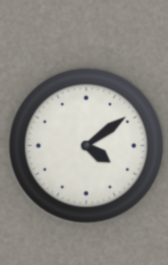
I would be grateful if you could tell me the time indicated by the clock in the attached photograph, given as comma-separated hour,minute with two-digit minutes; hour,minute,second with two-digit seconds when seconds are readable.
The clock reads 4,09
